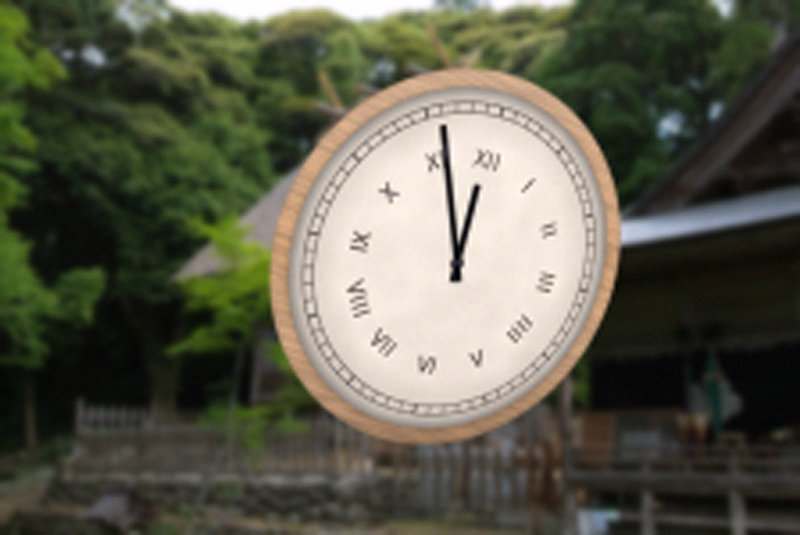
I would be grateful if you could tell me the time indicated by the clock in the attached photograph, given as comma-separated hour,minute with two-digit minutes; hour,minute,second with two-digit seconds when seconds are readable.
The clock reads 11,56
